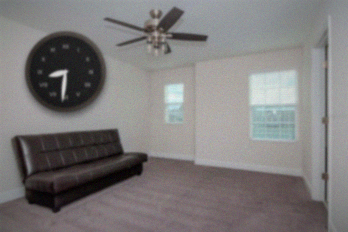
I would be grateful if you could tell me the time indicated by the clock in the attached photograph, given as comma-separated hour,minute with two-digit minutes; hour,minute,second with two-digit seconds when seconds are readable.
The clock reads 8,31
